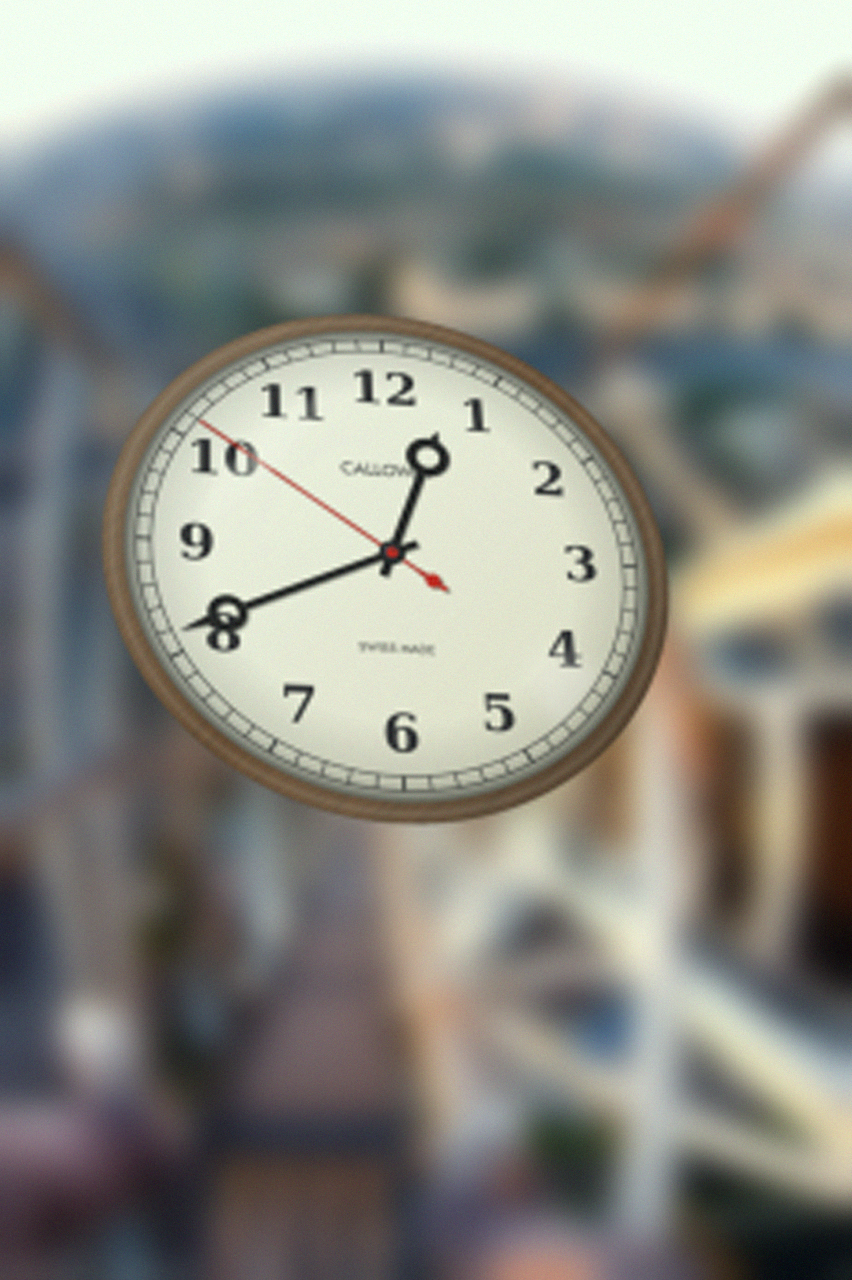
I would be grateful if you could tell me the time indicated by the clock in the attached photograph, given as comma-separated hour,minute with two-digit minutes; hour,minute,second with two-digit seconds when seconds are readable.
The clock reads 12,40,51
